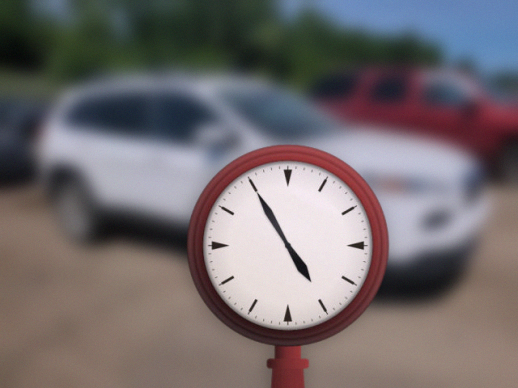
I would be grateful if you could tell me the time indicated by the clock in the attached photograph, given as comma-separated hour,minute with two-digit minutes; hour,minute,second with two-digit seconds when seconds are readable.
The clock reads 4,55
